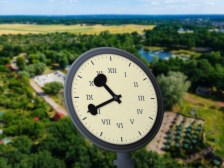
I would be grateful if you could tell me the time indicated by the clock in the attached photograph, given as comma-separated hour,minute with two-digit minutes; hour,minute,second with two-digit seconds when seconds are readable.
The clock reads 10,41
